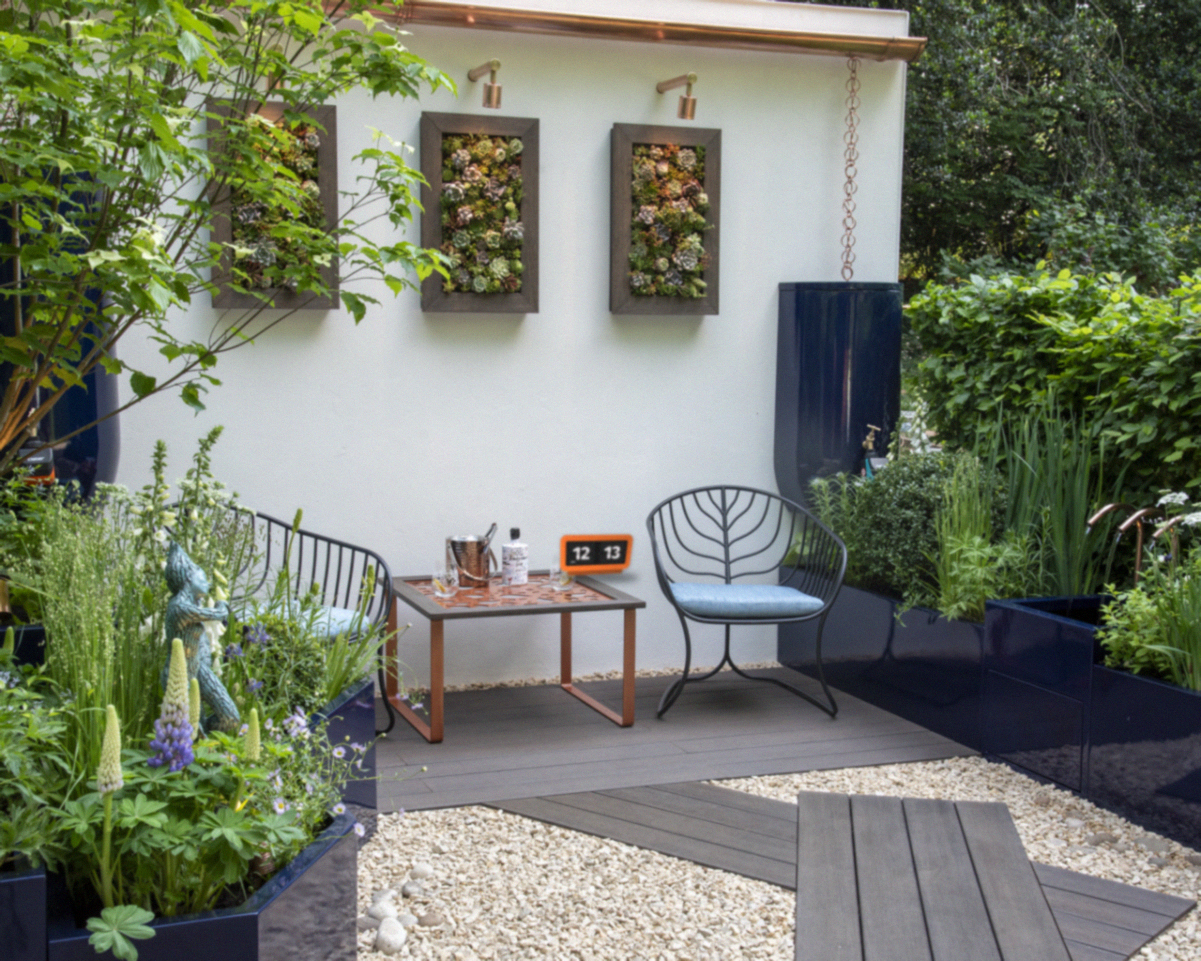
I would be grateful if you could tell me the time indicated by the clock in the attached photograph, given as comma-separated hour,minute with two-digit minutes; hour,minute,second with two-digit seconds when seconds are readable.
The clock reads 12,13
